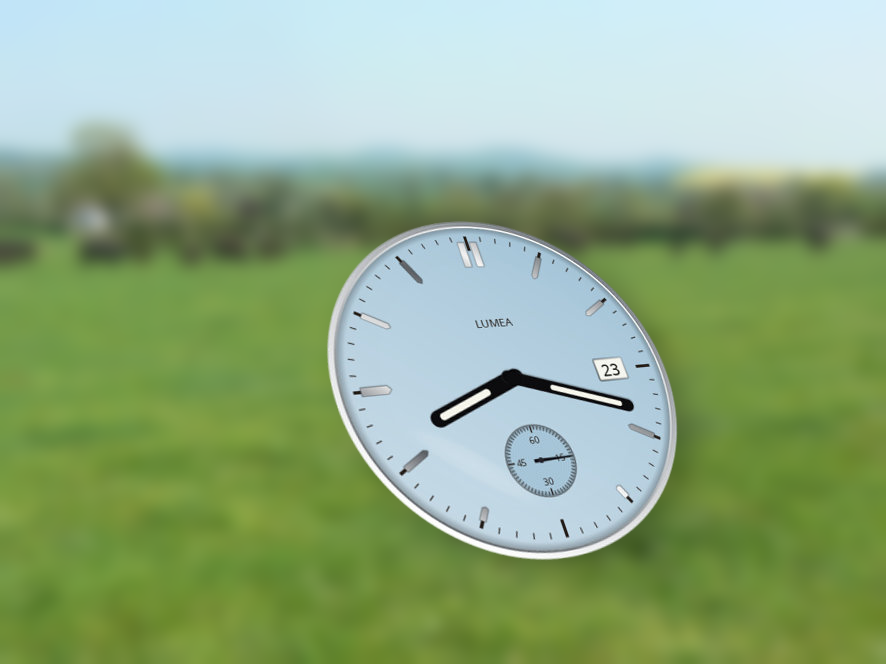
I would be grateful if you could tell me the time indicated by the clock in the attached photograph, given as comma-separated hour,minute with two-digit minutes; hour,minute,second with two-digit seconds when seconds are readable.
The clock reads 8,18,15
